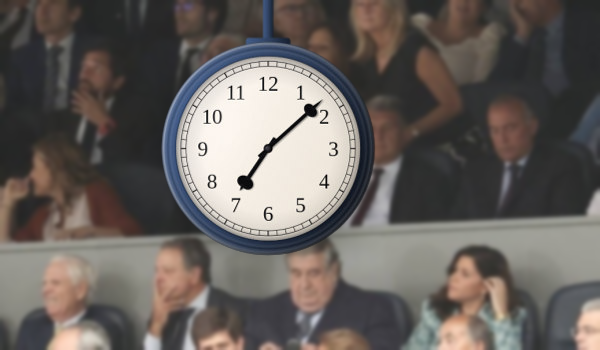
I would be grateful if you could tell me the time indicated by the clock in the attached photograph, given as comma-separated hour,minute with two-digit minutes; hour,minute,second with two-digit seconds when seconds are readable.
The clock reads 7,08
